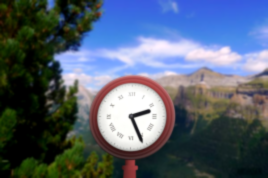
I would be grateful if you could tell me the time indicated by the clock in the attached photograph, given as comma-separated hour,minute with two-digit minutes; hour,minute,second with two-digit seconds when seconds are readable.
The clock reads 2,26
